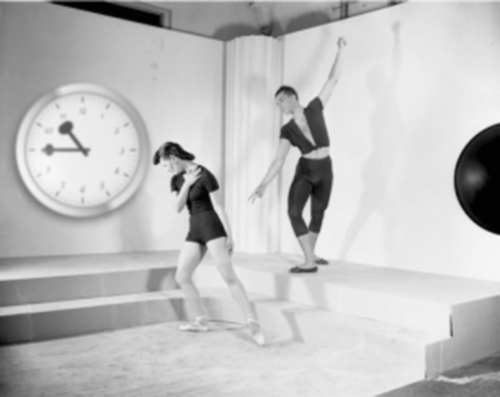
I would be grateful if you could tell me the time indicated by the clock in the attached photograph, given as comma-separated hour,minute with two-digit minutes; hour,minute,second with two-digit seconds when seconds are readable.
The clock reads 10,45
